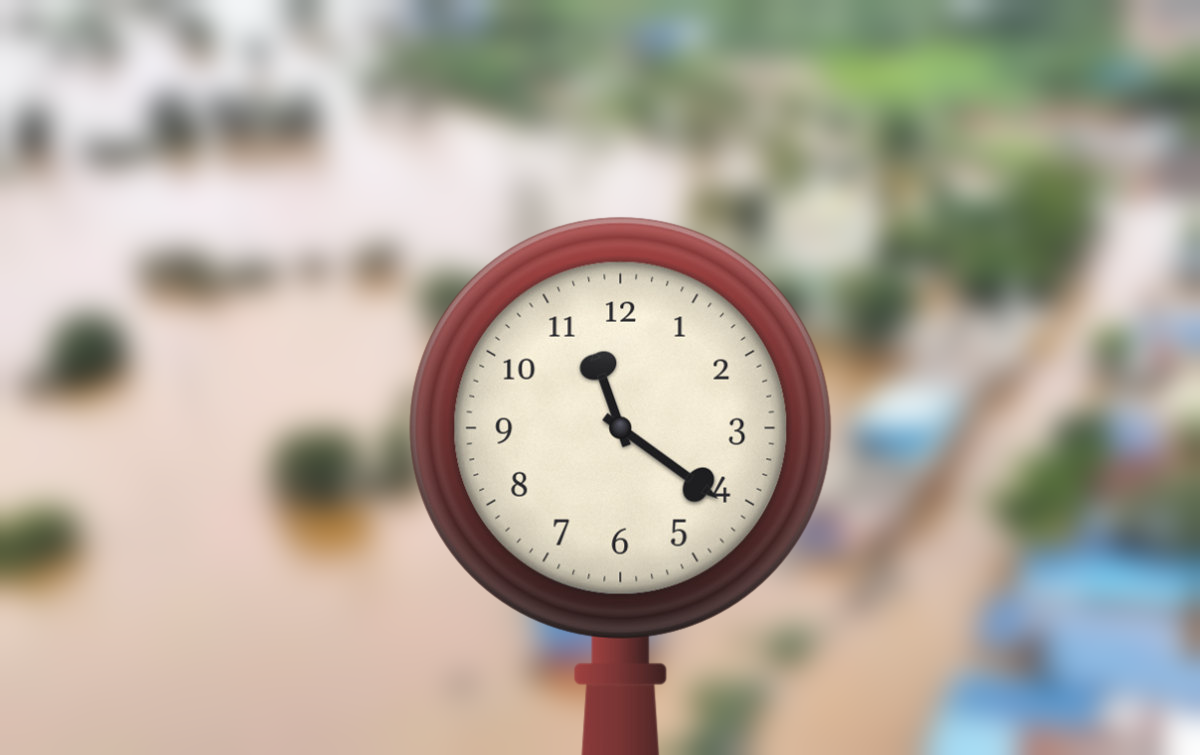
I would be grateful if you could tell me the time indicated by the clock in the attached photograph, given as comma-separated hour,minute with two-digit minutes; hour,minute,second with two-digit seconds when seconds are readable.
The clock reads 11,21
